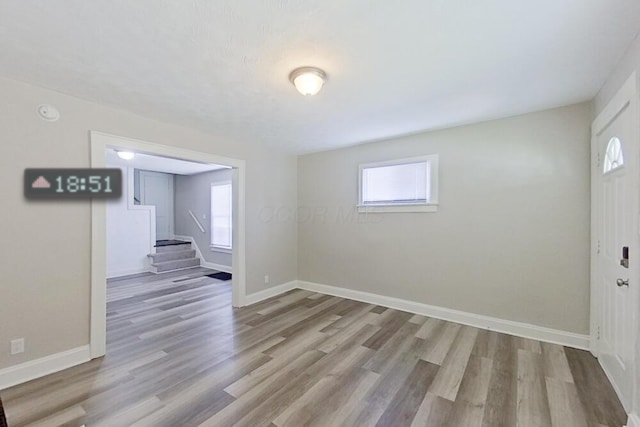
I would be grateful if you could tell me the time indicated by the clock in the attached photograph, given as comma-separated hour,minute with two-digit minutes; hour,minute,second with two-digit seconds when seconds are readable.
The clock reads 18,51
